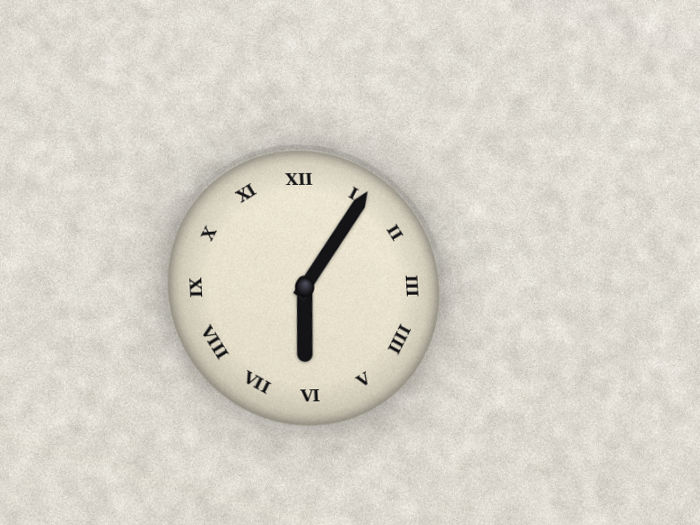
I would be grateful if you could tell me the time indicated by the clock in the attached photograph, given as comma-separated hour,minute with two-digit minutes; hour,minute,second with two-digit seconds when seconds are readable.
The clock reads 6,06
